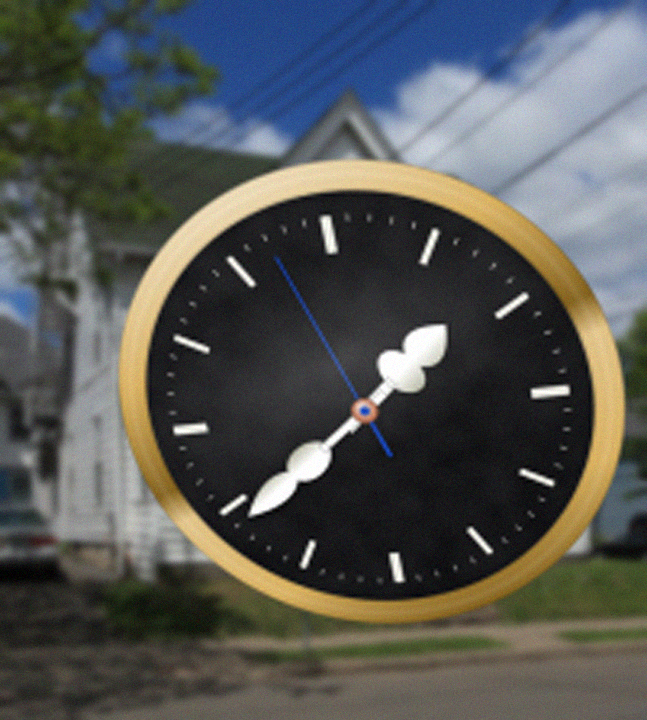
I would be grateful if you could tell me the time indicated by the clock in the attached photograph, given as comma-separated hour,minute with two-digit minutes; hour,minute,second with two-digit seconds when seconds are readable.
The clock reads 1,38,57
